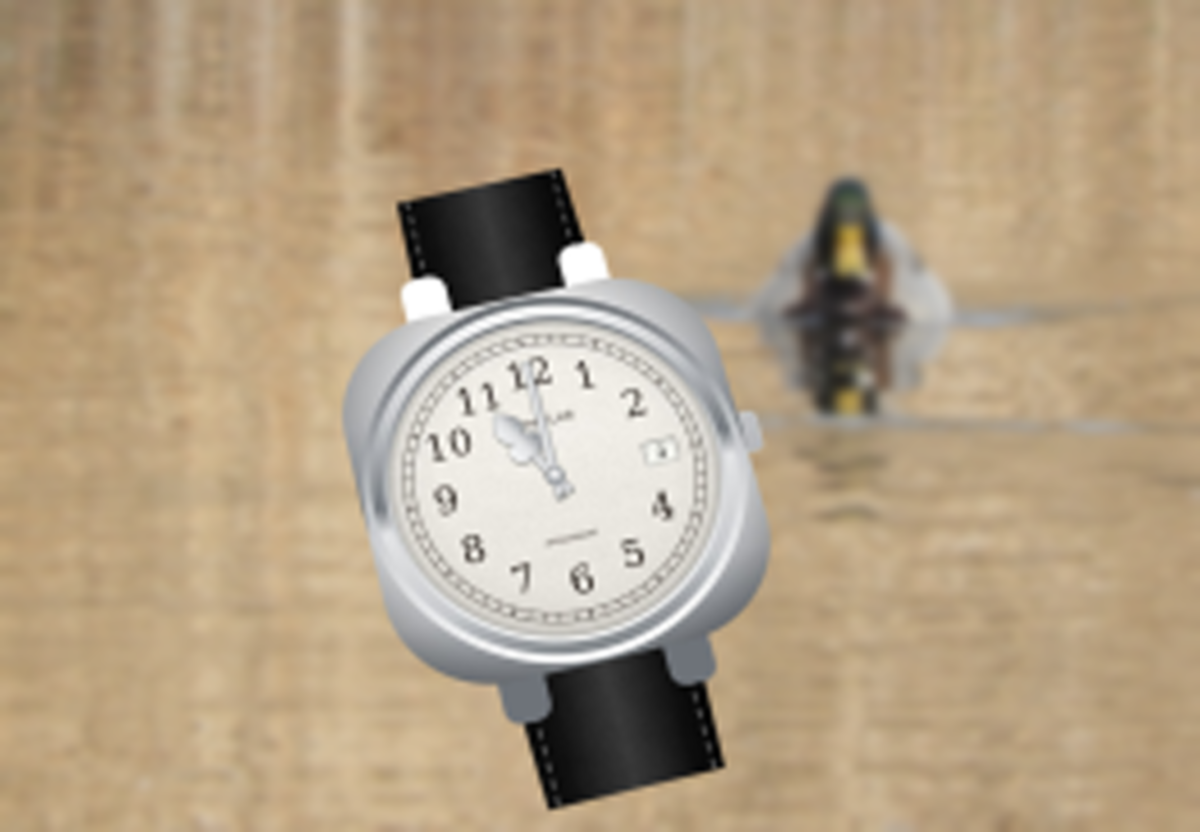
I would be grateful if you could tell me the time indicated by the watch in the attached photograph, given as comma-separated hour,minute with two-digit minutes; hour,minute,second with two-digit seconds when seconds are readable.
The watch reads 11,00
